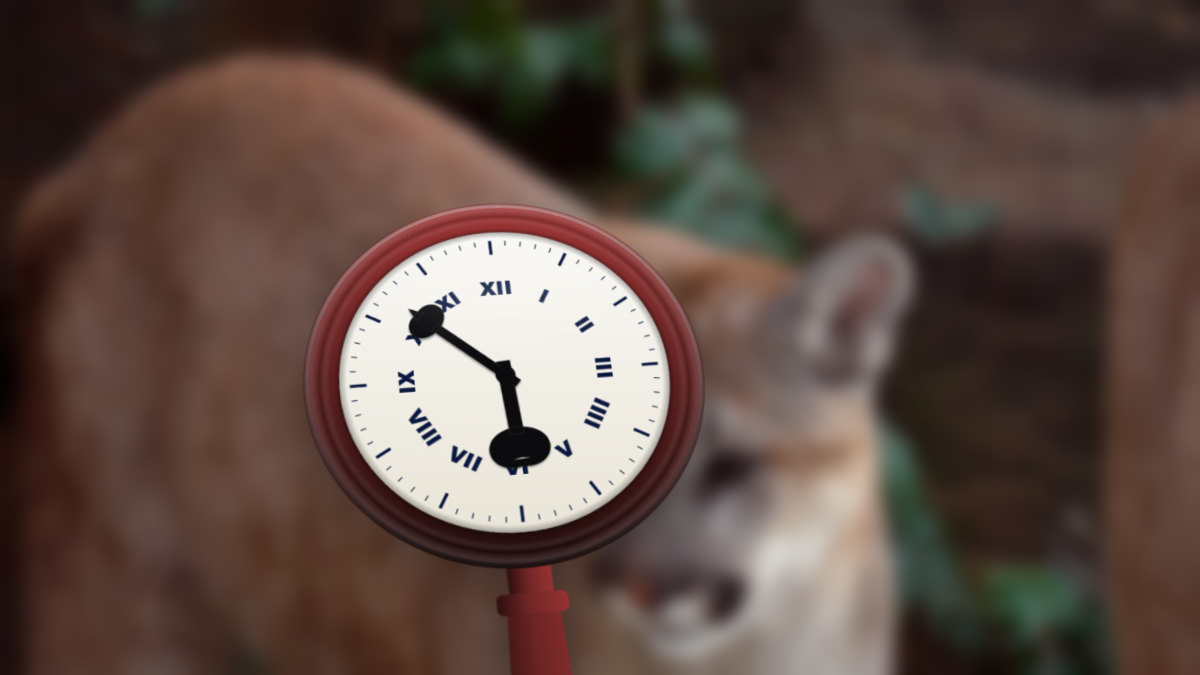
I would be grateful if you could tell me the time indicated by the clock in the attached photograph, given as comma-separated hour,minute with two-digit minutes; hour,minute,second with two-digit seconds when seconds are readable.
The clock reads 5,52
